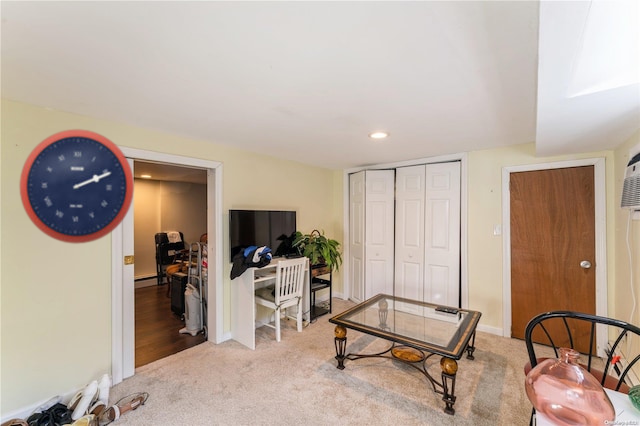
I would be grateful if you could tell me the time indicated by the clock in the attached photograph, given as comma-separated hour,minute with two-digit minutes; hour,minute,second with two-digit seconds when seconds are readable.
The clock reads 2,11
